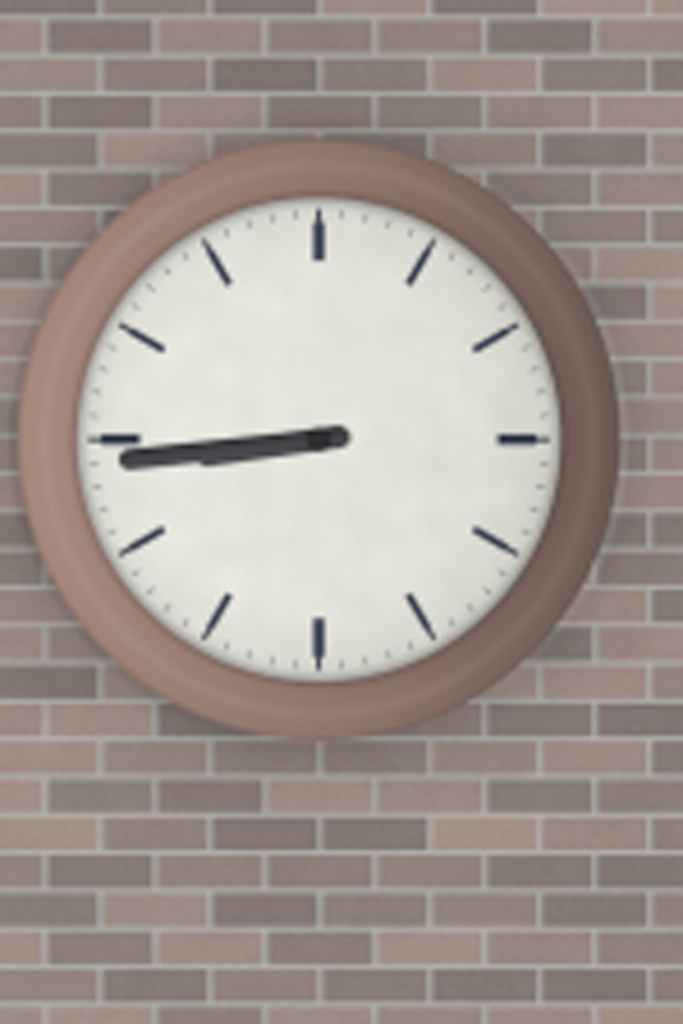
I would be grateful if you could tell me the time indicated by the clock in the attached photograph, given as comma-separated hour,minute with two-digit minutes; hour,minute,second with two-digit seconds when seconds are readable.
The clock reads 8,44
